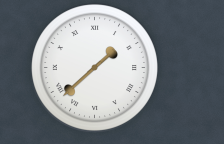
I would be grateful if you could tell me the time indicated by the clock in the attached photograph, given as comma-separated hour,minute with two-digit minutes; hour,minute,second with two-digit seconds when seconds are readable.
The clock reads 1,38
